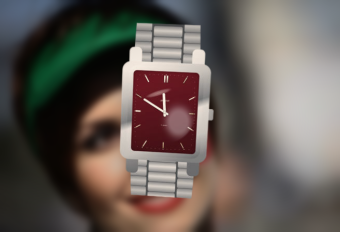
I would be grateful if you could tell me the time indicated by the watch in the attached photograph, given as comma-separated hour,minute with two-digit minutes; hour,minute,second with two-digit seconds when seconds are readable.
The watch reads 11,50
